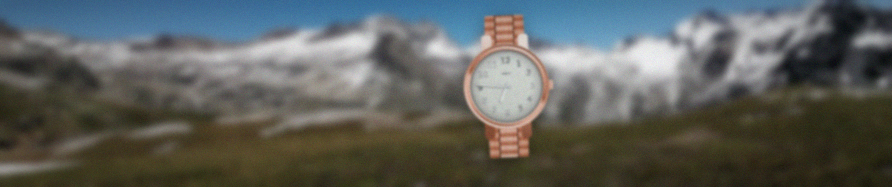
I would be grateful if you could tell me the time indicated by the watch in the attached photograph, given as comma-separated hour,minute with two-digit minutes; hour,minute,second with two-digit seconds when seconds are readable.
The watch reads 6,46
